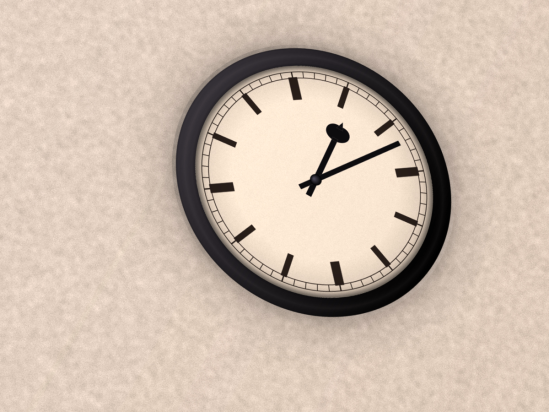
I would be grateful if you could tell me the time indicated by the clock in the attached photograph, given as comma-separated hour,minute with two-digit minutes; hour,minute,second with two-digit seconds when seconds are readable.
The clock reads 1,12
